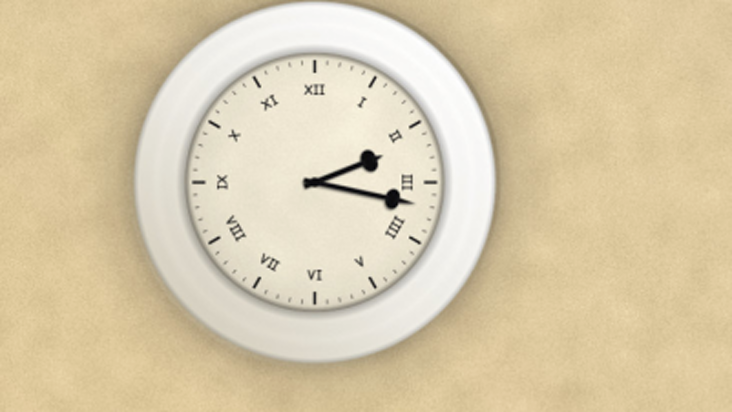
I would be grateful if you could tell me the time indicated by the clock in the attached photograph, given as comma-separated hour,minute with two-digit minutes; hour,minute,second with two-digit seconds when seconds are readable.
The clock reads 2,17
